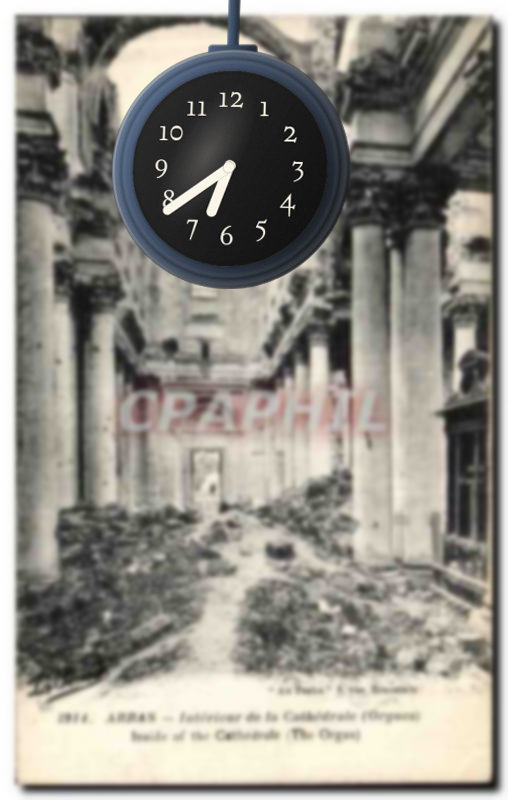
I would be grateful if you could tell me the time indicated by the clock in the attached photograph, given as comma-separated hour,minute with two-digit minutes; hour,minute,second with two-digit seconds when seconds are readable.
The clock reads 6,39
